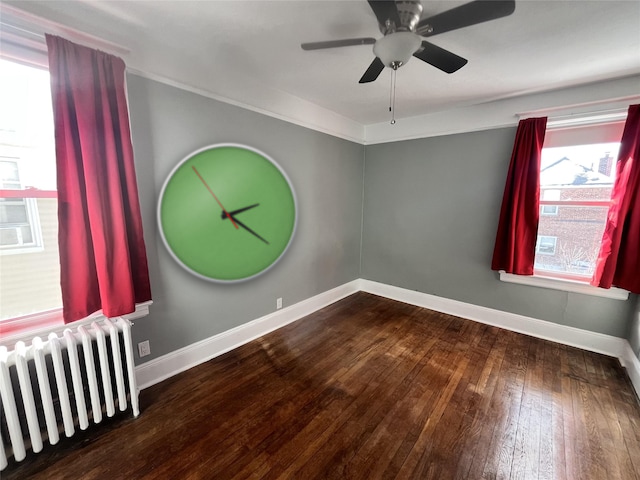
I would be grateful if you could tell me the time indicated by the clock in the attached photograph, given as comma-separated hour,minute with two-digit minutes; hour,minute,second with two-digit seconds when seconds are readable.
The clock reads 2,20,54
